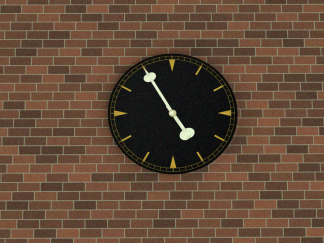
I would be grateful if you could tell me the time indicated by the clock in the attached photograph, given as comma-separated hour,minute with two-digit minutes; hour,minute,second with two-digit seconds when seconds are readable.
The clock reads 4,55
